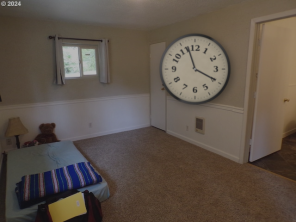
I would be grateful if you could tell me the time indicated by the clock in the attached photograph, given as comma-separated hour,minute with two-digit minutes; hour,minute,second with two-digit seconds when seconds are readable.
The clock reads 3,57
